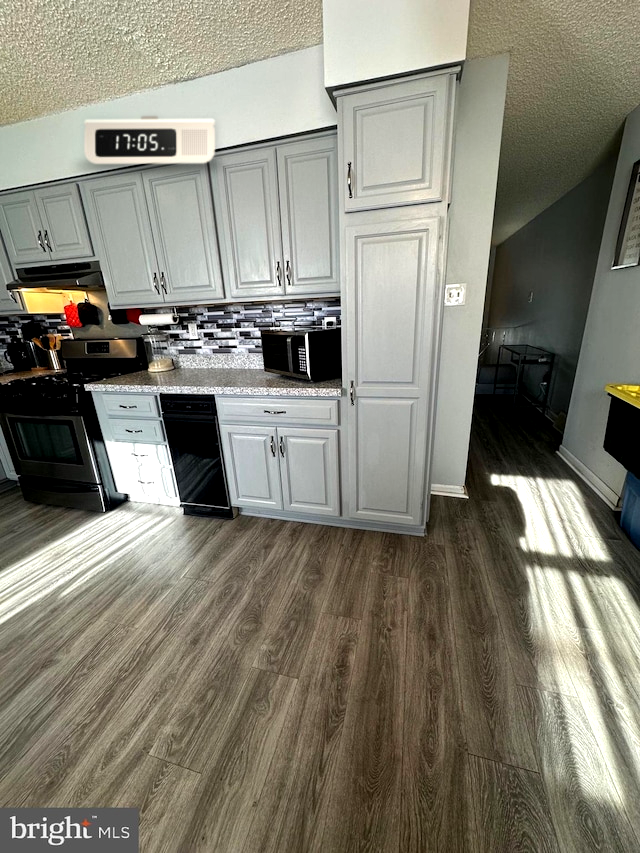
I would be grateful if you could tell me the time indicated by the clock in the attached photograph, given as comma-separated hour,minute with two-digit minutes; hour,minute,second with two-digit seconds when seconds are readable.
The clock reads 17,05
